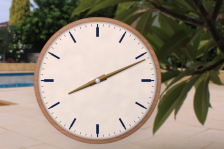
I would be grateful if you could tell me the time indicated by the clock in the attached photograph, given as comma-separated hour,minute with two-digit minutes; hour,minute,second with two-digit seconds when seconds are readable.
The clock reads 8,11
